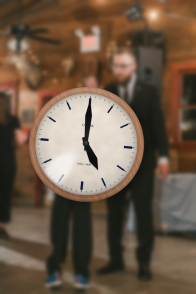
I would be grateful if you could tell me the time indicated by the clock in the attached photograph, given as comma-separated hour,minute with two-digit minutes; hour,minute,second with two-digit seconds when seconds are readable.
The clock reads 5,00
